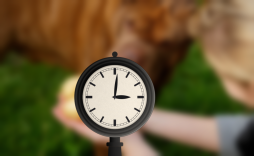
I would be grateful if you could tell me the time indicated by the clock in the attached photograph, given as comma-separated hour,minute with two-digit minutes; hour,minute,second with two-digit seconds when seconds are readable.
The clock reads 3,01
